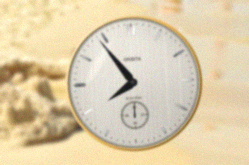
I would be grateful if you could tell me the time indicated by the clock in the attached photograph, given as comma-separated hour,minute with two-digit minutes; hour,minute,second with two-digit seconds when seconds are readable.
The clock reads 7,54
